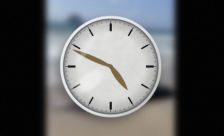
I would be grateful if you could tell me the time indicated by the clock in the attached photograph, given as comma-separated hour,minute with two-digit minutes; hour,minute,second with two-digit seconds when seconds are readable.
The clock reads 4,49
